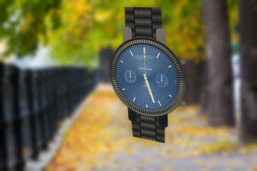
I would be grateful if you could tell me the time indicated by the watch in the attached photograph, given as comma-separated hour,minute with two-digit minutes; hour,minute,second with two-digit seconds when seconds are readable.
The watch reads 5,27
